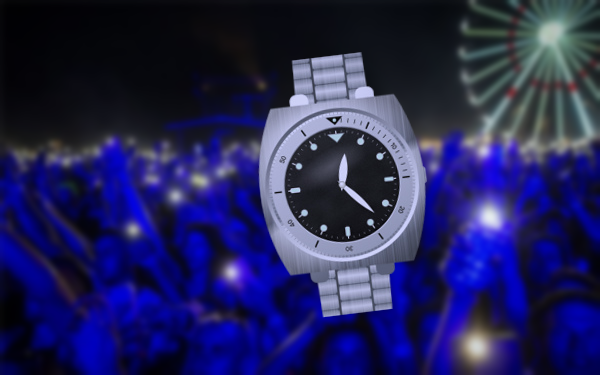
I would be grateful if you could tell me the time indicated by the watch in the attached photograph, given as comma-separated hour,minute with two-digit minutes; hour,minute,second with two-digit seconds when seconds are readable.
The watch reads 12,23
